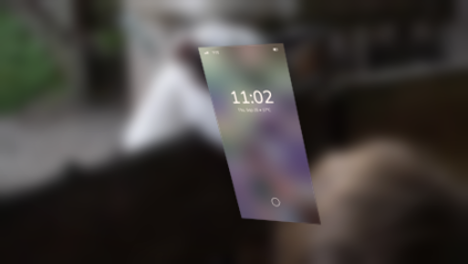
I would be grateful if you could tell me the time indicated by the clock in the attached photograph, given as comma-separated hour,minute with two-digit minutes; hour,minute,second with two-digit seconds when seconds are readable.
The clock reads 11,02
